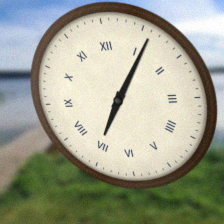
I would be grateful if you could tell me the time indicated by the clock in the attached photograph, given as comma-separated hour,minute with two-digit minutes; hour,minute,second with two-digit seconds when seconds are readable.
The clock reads 7,06
